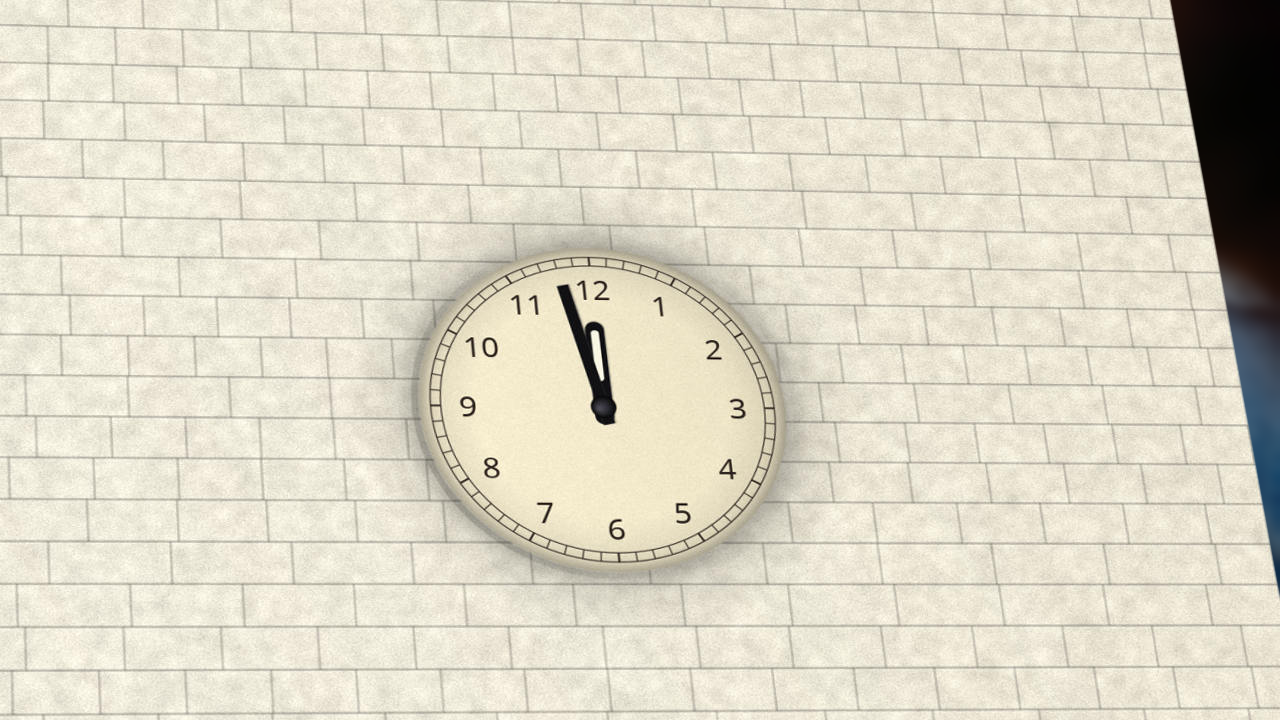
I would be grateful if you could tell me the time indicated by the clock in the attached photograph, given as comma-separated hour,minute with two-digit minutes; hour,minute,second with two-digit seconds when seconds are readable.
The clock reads 11,58
